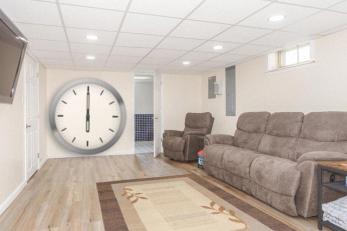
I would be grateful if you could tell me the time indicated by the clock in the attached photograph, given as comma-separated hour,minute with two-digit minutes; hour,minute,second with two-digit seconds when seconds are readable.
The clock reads 6,00
